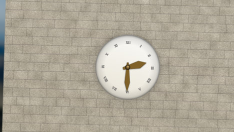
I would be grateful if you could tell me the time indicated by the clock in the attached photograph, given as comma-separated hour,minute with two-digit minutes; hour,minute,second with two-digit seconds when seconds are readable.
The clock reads 2,30
